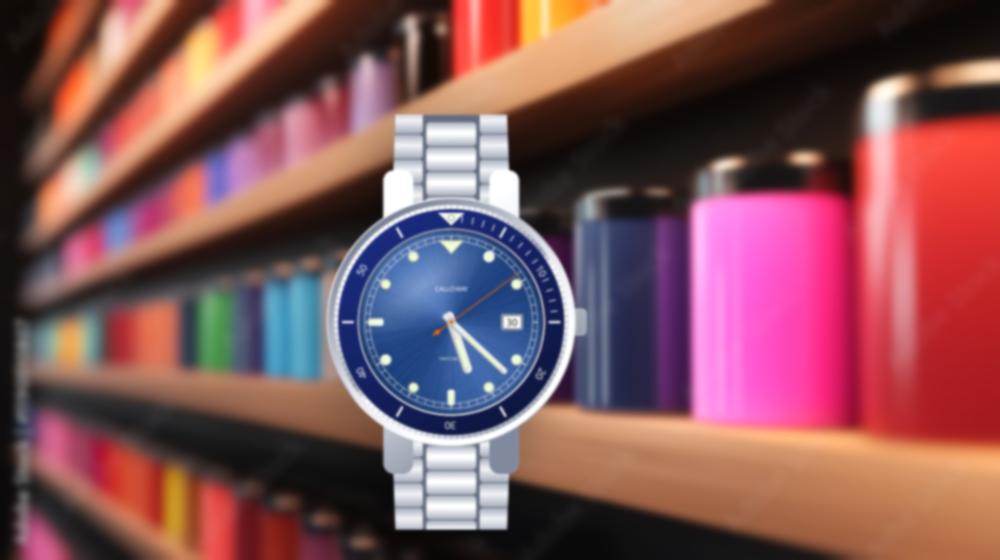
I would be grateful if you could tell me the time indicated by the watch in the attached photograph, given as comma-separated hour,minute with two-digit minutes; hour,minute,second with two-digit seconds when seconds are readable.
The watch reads 5,22,09
